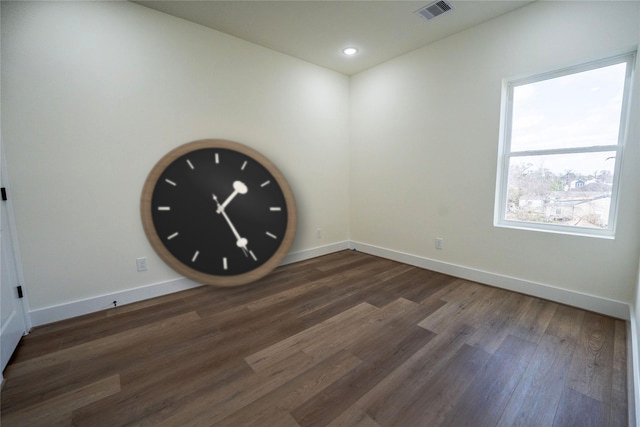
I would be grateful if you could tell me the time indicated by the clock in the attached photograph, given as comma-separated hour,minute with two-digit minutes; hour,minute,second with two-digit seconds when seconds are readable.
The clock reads 1,25,26
